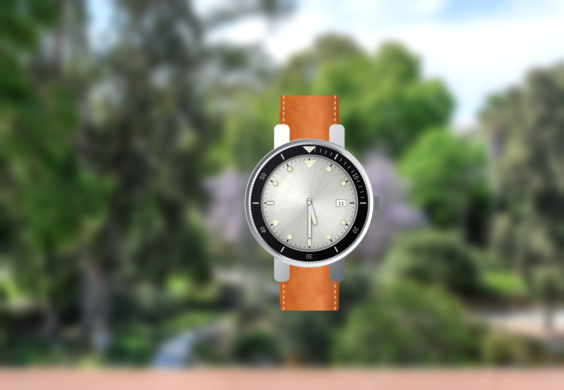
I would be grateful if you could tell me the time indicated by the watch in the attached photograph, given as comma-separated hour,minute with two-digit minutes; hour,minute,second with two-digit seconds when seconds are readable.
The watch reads 5,30
